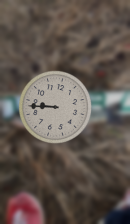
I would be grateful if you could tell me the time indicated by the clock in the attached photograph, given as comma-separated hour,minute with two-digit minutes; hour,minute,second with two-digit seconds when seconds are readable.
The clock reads 8,43
